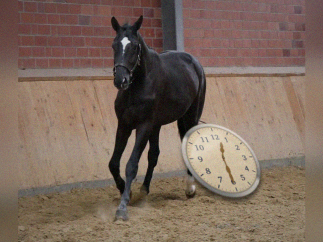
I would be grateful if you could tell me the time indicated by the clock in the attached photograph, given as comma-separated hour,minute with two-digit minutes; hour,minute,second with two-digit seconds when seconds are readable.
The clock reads 12,30
